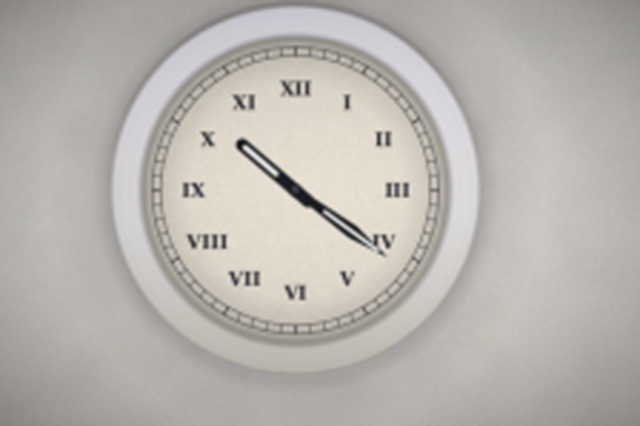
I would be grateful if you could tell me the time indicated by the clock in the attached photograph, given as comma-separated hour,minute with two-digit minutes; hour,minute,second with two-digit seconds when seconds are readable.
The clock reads 10,21
